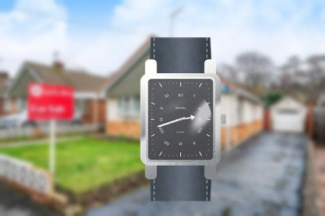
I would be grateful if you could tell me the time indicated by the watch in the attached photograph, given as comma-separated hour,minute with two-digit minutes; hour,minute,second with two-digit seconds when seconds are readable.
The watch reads 2,42
